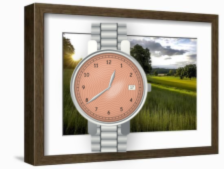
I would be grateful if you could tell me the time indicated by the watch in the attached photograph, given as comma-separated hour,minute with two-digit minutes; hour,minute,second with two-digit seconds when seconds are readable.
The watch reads 12,39
